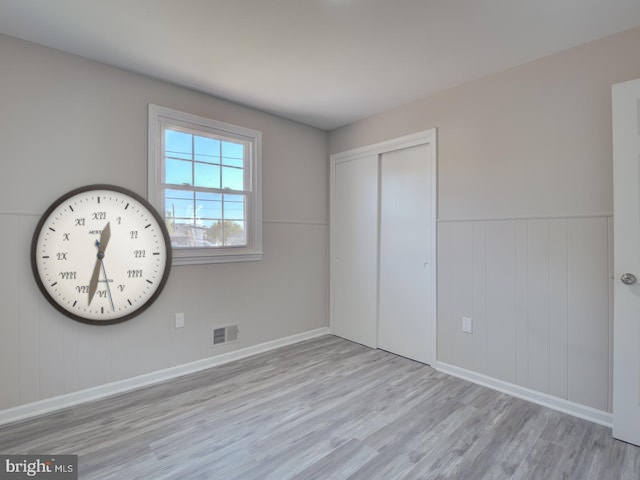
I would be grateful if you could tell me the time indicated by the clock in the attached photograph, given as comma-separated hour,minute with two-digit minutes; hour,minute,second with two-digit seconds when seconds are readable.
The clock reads 12,32,28
